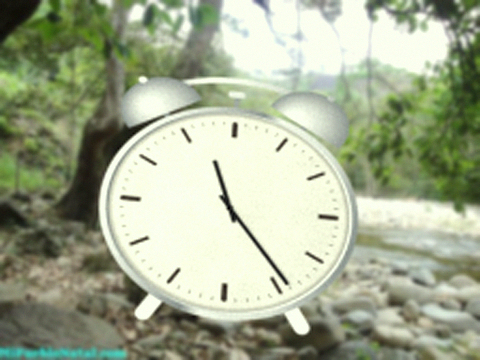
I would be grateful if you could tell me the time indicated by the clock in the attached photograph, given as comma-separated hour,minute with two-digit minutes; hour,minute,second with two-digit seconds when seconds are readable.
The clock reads 11,24
